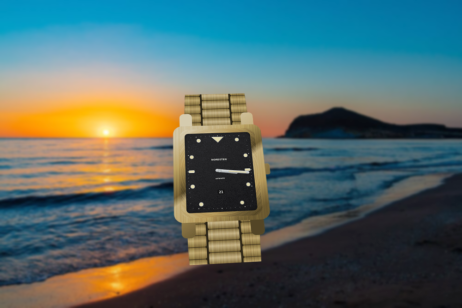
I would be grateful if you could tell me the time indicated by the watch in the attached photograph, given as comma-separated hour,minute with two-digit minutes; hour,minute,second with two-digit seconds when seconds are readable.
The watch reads 3,16
